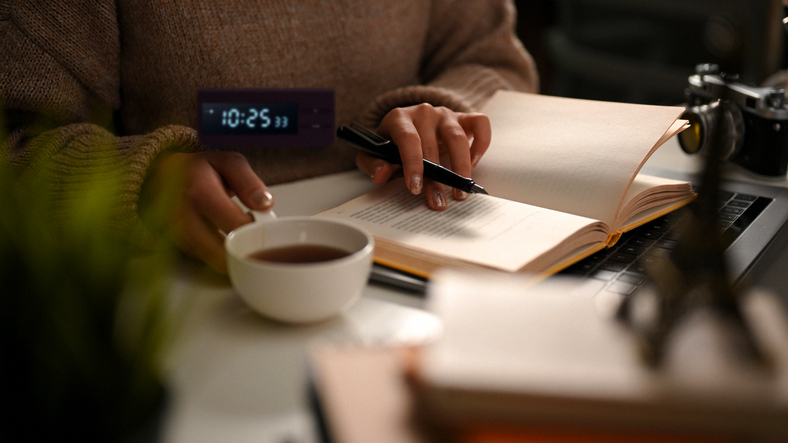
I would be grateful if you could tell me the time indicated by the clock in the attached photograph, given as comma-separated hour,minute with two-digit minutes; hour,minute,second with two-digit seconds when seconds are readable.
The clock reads 10,25
